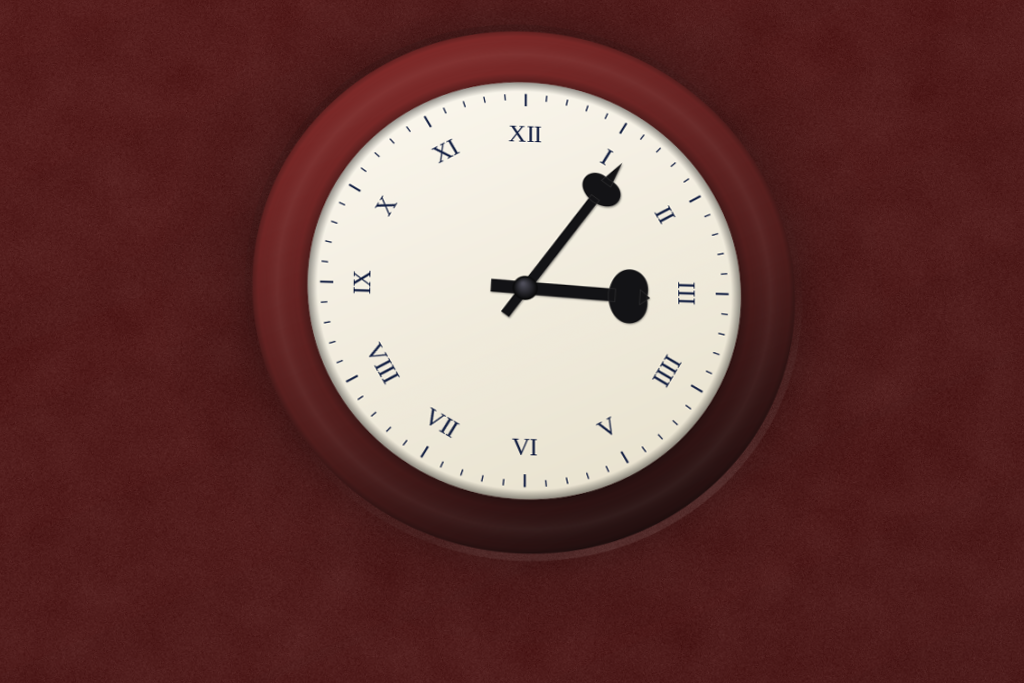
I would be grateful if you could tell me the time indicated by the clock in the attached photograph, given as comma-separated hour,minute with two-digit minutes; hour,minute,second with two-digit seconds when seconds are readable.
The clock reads 3,06
